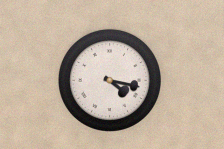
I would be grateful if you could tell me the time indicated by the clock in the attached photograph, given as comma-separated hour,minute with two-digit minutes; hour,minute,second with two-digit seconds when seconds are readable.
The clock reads 4,17
